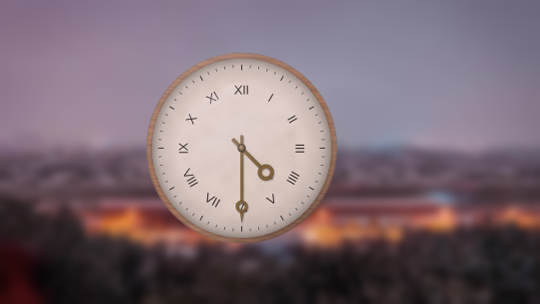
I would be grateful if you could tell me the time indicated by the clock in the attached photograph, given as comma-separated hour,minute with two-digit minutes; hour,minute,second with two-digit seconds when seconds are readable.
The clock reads 4,30
